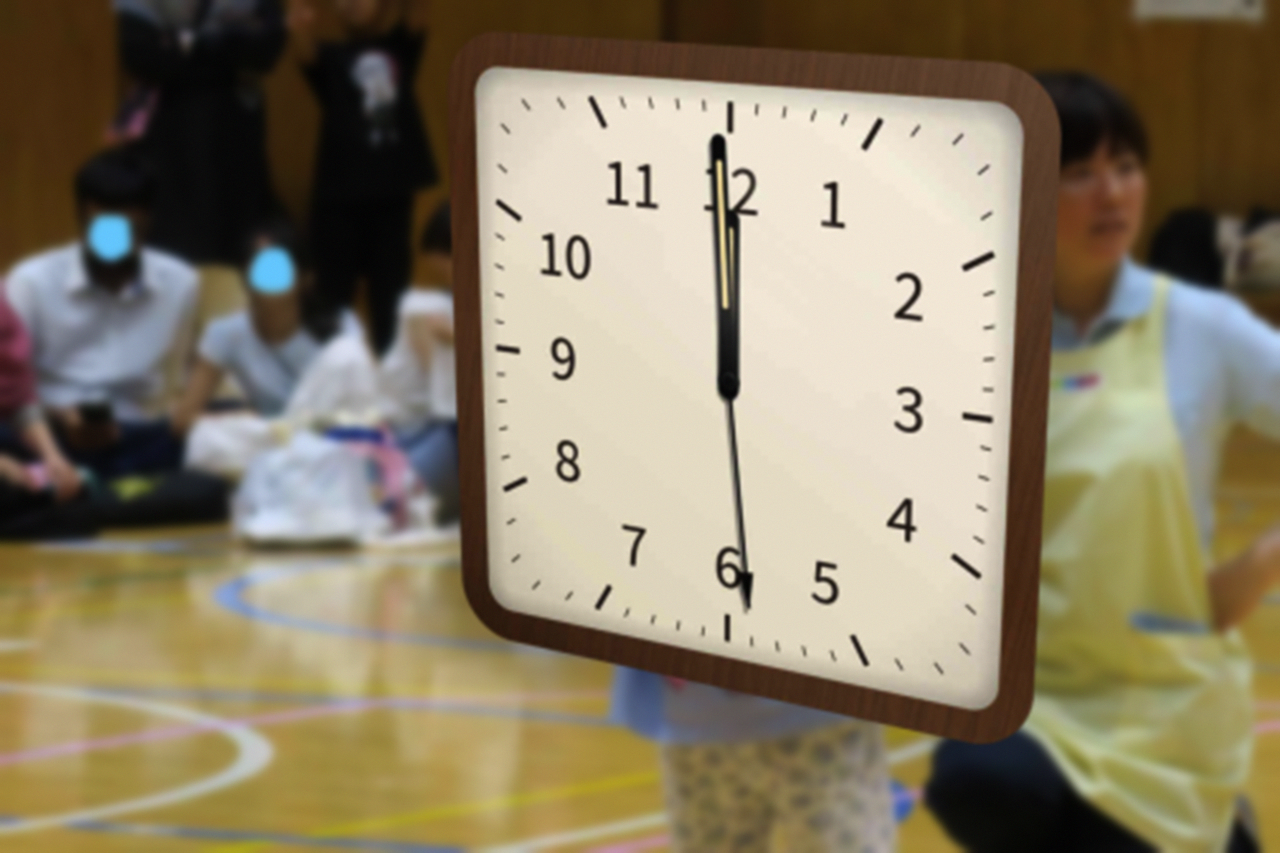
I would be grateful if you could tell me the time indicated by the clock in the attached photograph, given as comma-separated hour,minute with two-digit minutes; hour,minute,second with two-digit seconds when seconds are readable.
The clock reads 11,59,29
